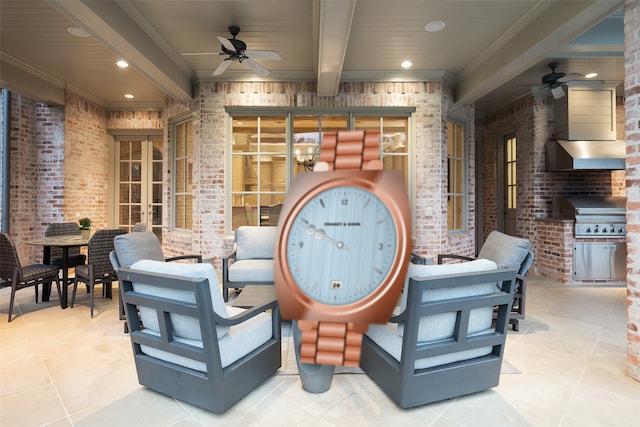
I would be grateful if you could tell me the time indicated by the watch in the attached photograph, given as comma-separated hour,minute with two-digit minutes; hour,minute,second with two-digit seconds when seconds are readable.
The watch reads 9,49
